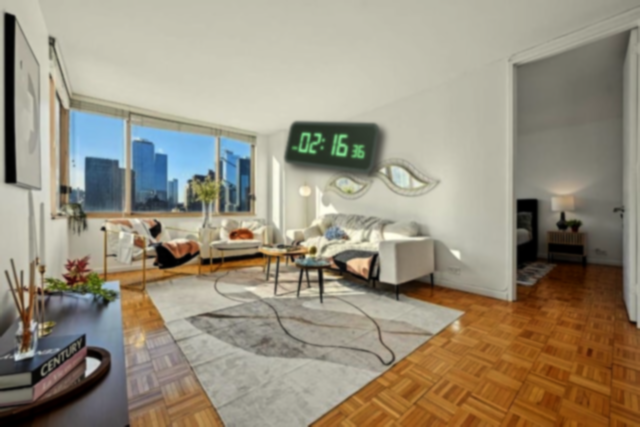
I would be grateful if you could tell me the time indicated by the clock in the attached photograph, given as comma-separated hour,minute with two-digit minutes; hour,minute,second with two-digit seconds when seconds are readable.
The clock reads 2,16
